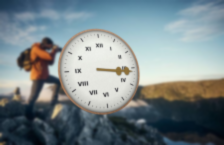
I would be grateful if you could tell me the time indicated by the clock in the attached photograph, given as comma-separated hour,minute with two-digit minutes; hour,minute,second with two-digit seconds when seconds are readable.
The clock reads 3,16
